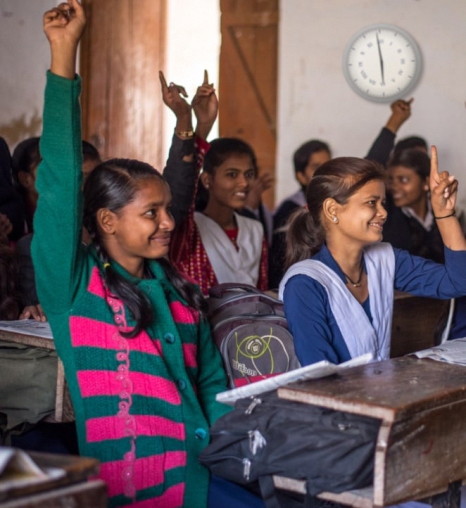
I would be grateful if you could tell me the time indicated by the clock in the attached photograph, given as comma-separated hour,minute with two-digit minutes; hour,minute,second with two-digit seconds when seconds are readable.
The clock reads 5,59
